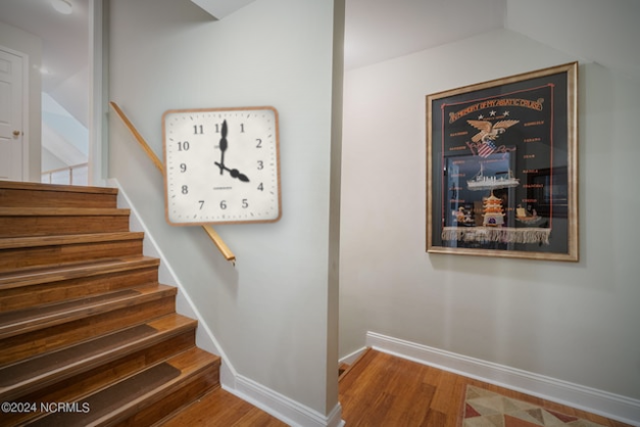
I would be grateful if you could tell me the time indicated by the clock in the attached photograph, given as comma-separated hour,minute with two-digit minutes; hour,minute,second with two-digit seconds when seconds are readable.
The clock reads 4,01
